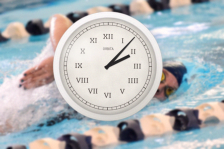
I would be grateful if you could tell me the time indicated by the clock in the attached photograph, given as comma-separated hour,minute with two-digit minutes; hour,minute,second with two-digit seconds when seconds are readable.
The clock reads 2,07
